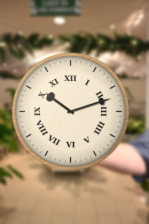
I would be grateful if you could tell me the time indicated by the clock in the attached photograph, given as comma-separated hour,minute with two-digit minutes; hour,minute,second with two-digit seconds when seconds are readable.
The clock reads 10,12
